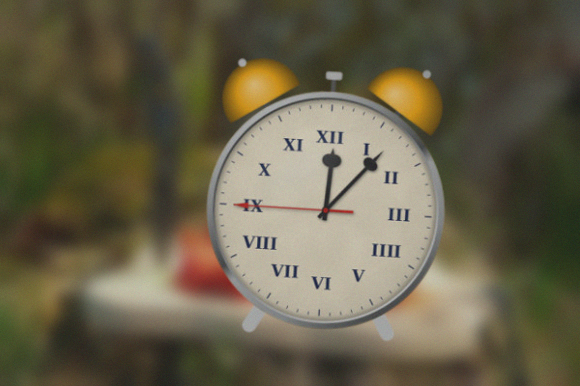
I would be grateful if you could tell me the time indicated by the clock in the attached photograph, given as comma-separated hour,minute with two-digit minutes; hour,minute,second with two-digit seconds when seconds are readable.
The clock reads 12,06,45
